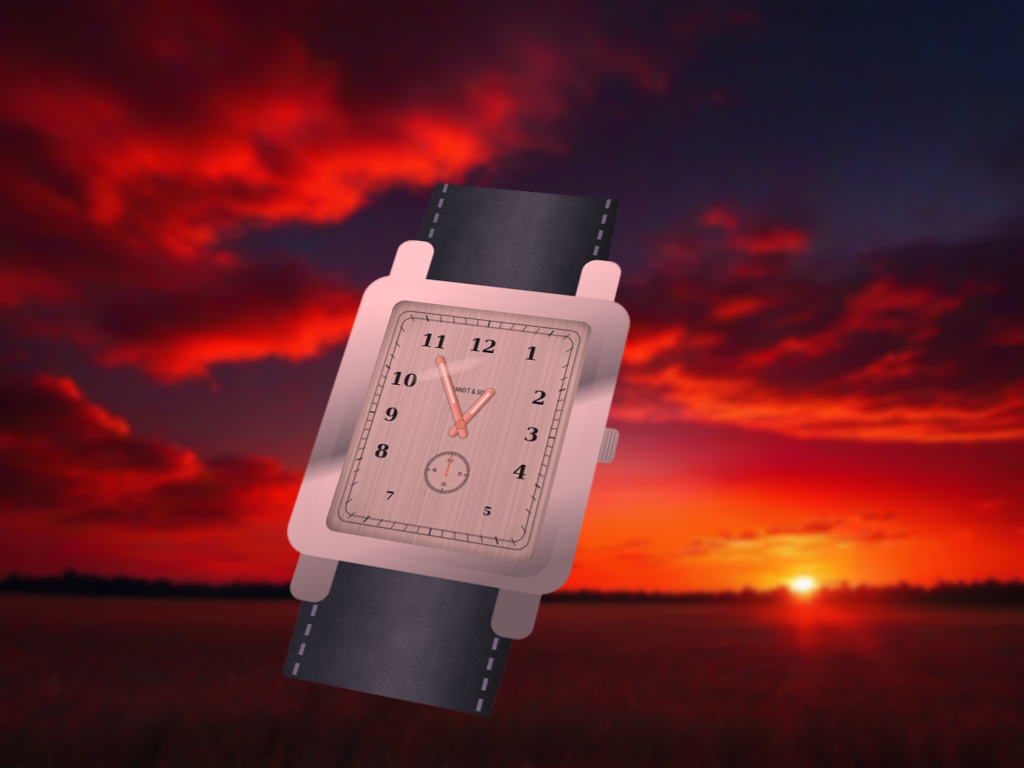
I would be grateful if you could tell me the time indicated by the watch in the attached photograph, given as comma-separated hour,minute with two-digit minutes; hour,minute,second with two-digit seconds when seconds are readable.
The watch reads 12,55
